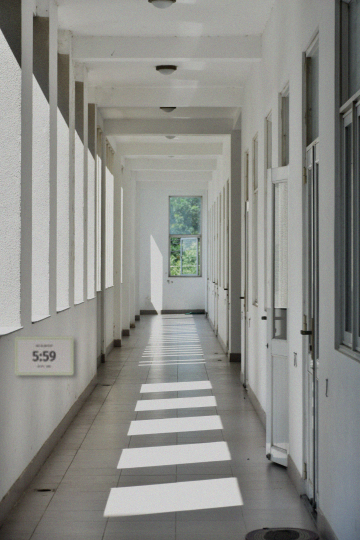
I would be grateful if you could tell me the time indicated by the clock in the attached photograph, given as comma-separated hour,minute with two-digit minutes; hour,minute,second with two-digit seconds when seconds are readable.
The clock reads 5,59
